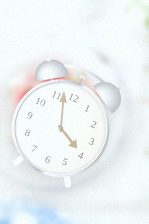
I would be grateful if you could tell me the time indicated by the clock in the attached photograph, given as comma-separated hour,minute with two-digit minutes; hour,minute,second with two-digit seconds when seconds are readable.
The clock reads 3,57
